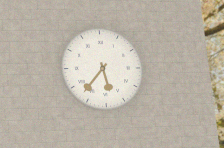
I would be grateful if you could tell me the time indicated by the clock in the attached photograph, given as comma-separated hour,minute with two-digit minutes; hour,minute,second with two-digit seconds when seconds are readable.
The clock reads 5,37
